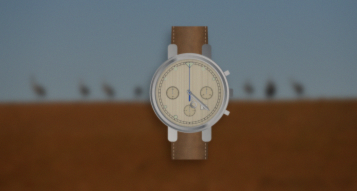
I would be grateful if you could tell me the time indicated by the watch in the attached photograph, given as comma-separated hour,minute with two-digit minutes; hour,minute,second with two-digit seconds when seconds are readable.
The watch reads 5,22
